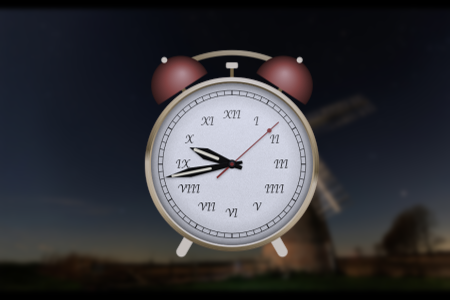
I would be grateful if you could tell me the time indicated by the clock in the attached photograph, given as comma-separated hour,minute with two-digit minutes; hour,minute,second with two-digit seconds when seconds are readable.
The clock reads 9,43,08
